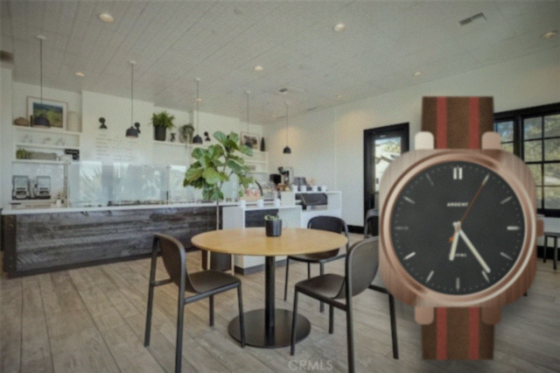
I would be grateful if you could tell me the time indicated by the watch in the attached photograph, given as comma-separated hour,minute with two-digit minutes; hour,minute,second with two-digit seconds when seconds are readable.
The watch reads 6,24,05
